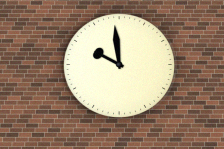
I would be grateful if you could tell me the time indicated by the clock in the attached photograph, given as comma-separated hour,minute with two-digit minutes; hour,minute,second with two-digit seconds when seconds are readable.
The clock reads 9,59
